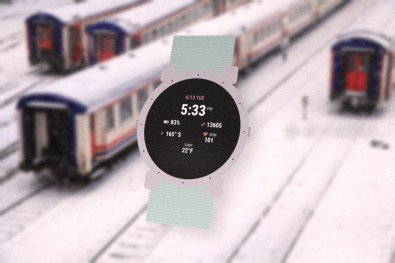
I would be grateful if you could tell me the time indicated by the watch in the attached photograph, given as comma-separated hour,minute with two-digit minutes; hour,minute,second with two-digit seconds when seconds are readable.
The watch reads 5,33
